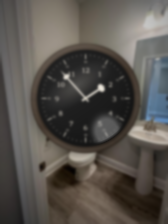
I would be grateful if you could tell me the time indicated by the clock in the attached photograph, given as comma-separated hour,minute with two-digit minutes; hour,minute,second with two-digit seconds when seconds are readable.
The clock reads 1,53
